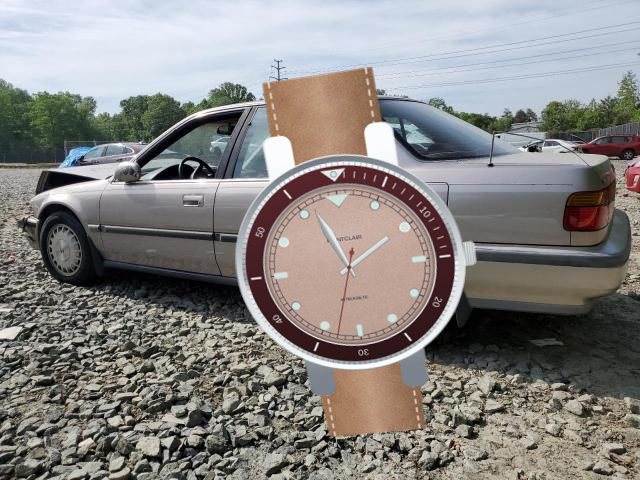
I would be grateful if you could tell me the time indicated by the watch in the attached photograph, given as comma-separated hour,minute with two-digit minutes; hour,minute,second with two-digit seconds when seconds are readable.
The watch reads 1,56,33
